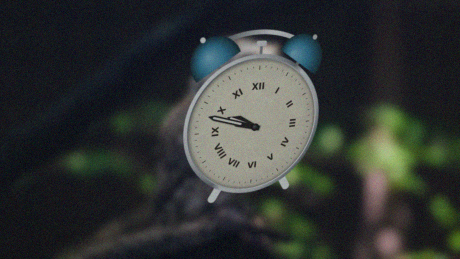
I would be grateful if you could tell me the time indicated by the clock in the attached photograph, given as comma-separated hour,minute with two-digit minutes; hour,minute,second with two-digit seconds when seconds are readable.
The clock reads 9,48
